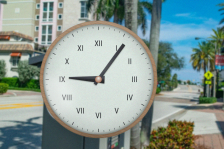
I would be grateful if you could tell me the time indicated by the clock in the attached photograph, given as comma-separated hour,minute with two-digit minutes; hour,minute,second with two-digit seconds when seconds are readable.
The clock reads 9,06
